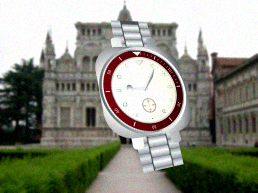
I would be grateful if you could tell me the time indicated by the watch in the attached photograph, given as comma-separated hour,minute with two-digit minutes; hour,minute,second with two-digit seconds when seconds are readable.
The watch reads 9,06
